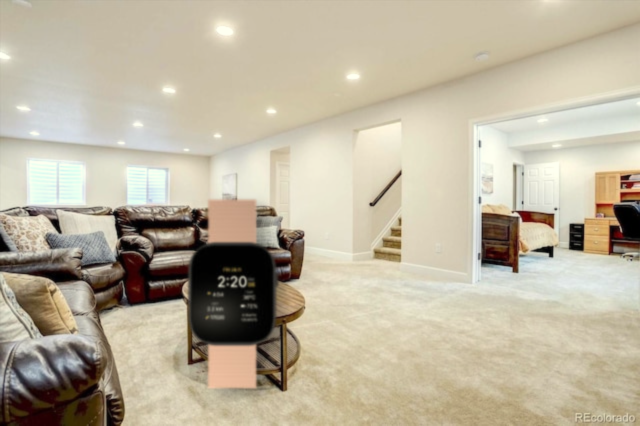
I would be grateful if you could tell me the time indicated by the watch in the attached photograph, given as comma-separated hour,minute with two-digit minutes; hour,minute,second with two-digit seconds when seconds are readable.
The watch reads 2,20
